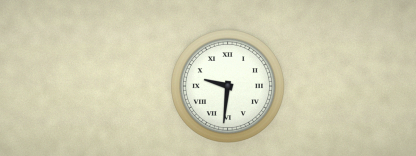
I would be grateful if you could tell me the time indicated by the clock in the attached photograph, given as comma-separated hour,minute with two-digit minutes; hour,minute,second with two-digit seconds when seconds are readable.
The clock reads 9,31
